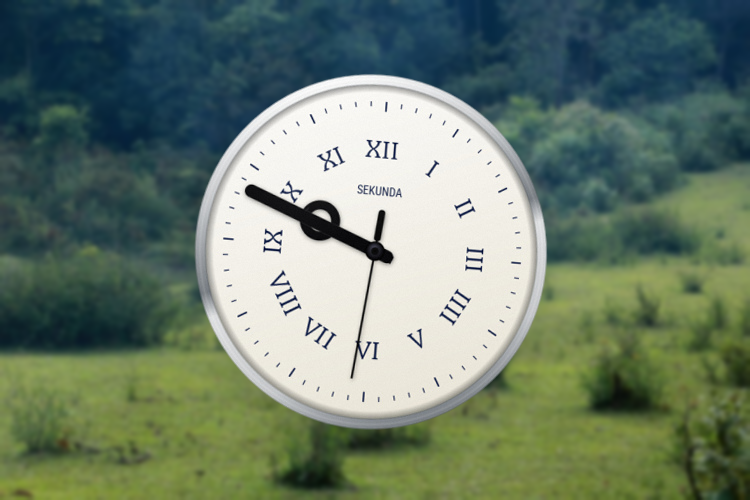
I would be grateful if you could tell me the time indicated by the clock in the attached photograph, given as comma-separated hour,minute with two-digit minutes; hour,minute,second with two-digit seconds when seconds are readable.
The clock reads 9,48,31
